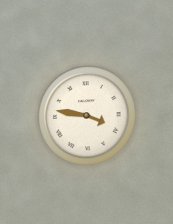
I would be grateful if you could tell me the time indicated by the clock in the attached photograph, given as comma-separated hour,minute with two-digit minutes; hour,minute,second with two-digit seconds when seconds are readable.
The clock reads 3,47
